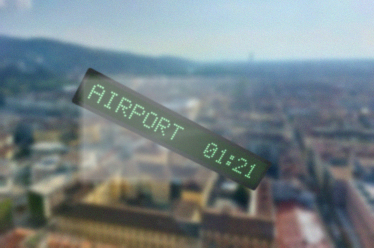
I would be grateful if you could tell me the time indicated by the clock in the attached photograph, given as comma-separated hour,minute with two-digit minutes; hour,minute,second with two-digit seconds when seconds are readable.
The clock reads 1,21
